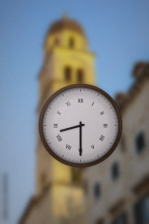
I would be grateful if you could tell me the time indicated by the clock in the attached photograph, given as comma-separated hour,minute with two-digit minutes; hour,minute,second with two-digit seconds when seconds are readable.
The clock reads 8,30
